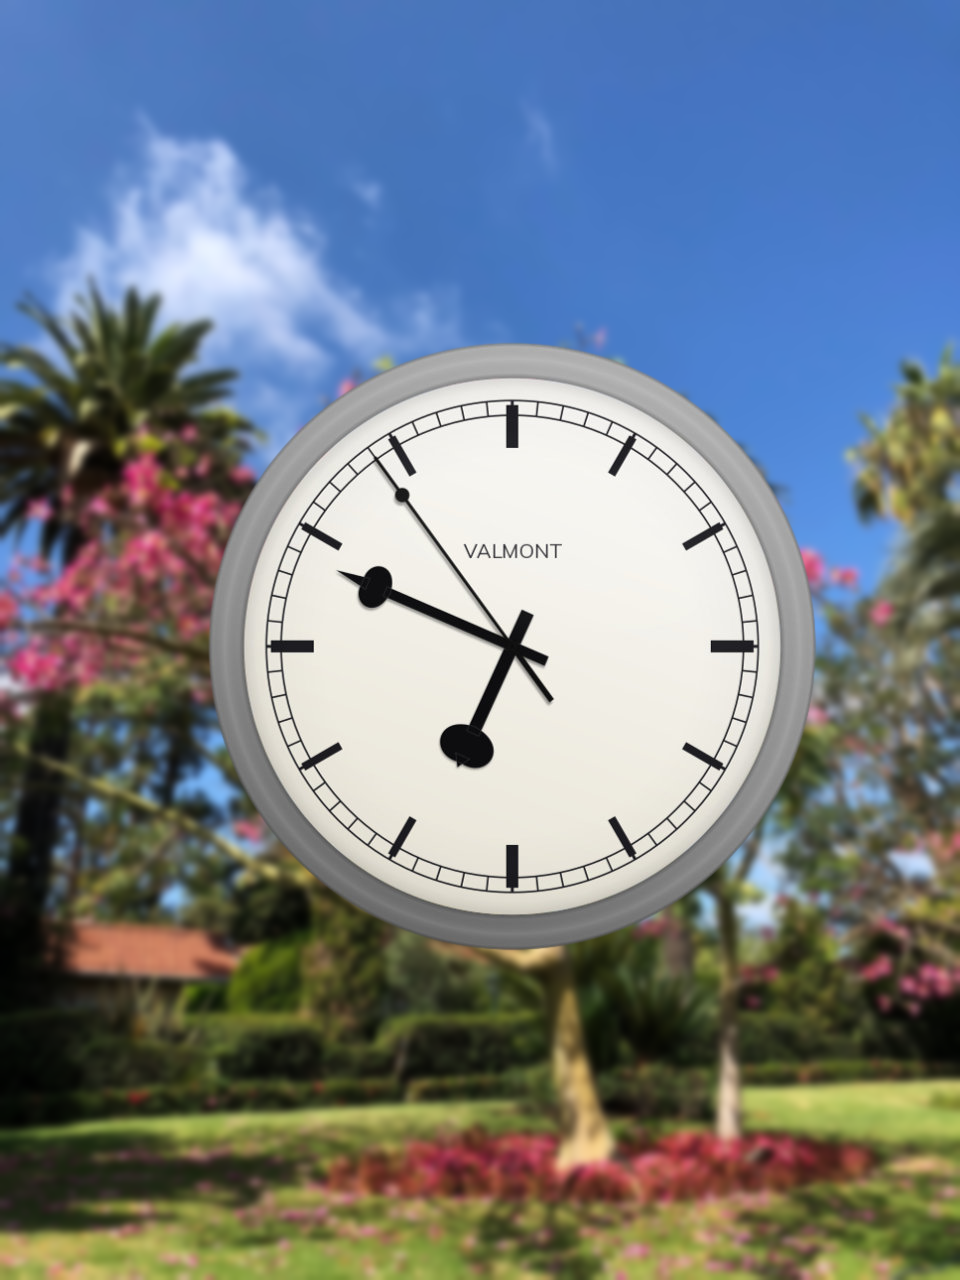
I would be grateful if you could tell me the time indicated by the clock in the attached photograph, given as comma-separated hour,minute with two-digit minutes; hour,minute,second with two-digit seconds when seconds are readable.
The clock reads 6,48,54
